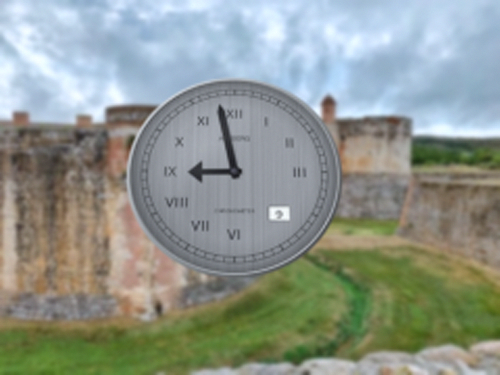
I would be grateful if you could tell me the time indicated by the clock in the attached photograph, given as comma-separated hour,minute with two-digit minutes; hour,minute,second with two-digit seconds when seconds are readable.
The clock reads 8,58
